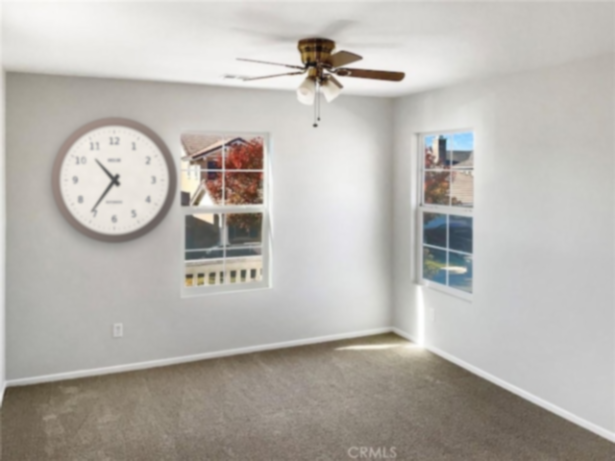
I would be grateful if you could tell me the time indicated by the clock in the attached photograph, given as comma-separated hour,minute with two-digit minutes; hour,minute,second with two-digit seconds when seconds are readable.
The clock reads 10,36
